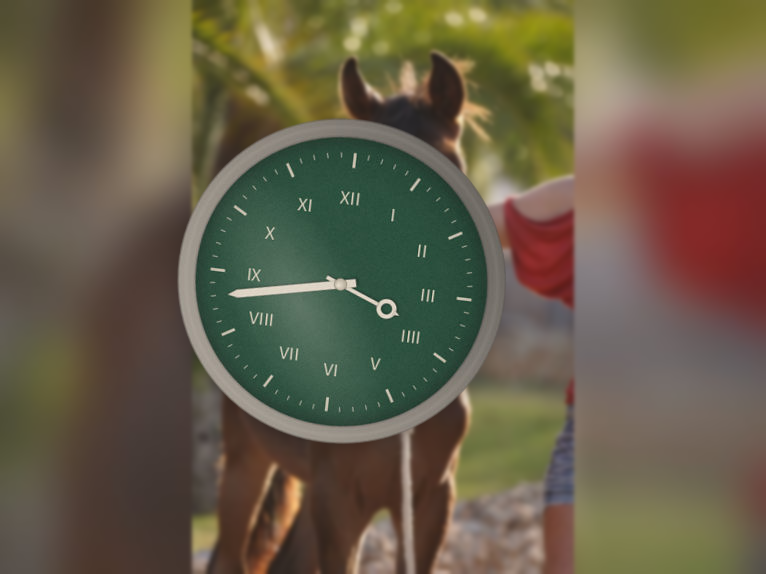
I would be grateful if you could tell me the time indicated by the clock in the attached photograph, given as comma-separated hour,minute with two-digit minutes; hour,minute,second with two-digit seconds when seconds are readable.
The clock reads 3,43
